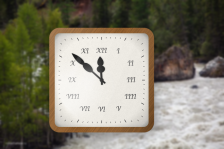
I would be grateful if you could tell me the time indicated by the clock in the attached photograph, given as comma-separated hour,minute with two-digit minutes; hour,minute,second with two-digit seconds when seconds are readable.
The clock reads 11,52
